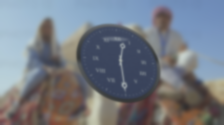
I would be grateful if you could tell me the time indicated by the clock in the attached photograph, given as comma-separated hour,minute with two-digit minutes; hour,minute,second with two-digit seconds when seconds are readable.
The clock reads 12,30
